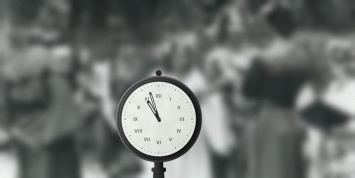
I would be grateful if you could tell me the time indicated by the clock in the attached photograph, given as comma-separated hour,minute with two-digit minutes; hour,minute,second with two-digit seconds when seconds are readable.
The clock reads 10,57
